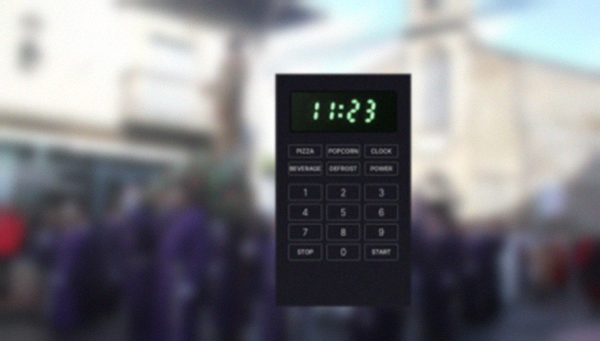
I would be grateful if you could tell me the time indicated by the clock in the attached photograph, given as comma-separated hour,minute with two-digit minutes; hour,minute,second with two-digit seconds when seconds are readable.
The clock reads 11,23
